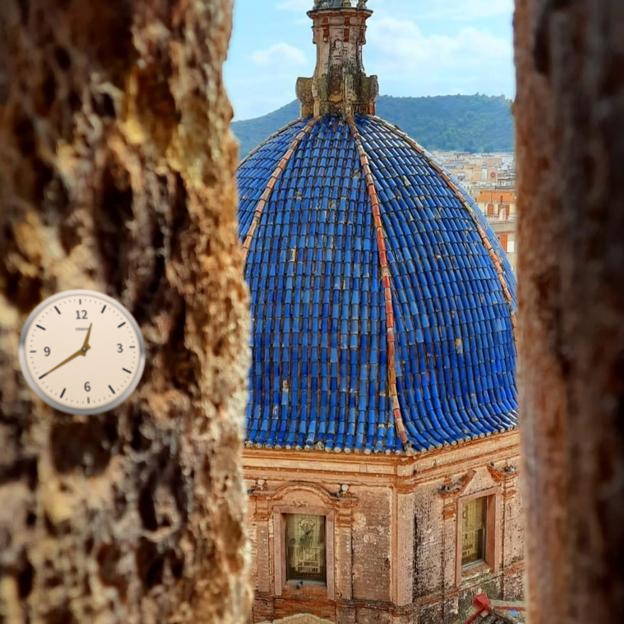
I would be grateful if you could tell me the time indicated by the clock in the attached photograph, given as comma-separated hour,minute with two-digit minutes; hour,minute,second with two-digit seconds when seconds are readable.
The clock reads 12,40
